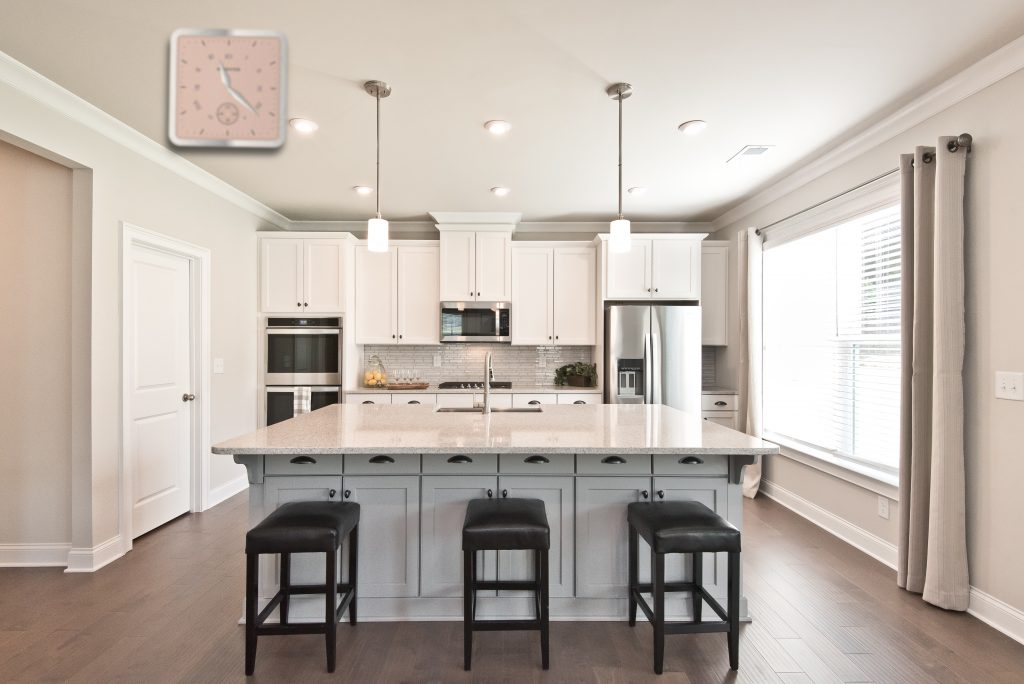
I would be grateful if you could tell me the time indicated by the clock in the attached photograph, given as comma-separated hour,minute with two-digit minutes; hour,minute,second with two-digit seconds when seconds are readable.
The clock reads 11,22
